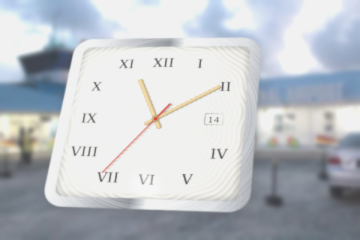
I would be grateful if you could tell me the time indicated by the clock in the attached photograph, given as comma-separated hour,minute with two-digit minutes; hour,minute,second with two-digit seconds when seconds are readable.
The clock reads 11,09,36
